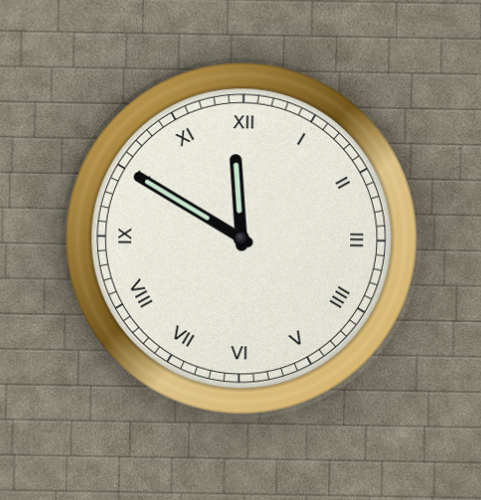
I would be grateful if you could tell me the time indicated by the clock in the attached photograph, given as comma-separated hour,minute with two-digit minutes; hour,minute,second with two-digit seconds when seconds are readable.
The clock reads 11,50
